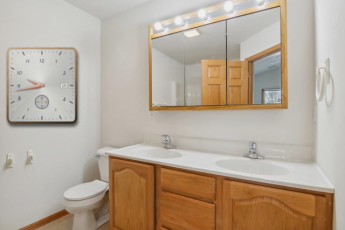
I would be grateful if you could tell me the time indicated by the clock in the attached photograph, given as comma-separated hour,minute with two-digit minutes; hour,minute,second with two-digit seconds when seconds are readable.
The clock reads 9,43
